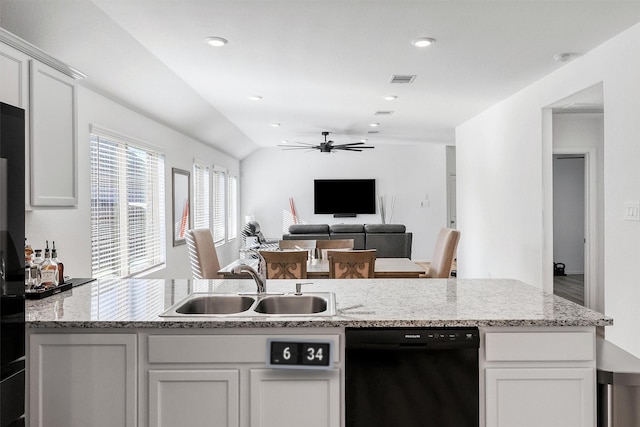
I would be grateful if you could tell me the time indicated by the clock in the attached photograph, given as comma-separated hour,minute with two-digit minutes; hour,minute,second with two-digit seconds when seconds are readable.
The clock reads 6,34
